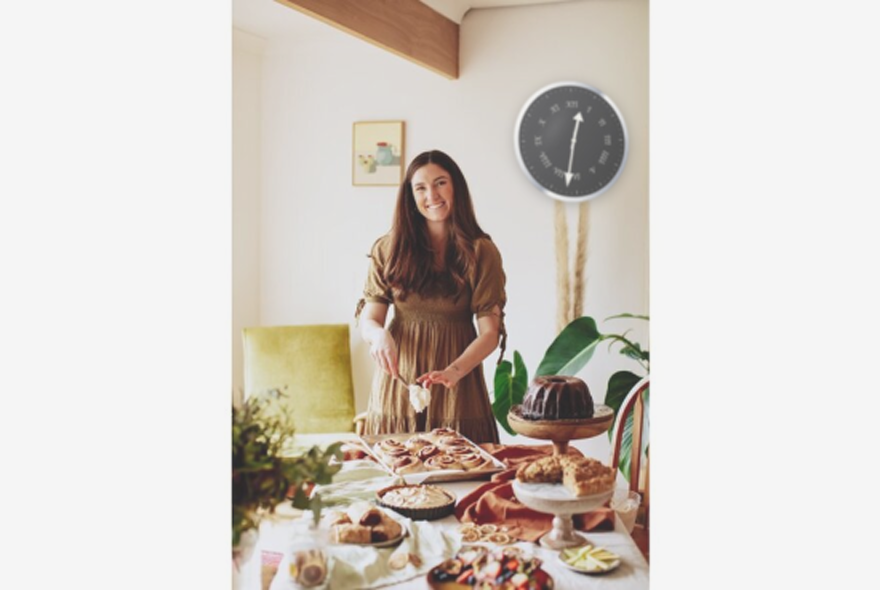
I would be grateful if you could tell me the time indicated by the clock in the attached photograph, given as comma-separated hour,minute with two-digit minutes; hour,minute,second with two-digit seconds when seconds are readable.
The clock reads 12,32
